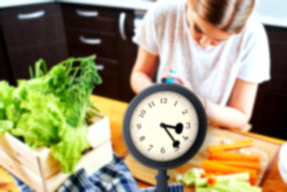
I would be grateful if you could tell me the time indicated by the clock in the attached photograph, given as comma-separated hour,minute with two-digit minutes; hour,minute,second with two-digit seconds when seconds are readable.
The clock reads 3,24
